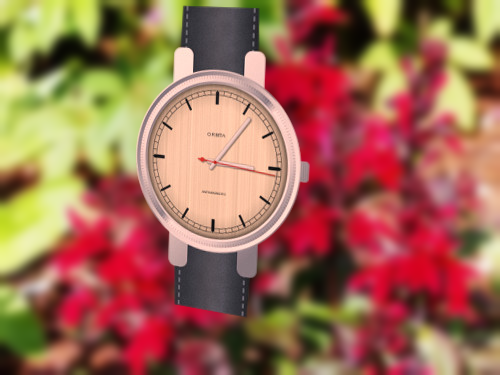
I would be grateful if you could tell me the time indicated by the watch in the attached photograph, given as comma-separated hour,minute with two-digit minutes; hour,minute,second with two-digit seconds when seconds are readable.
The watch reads 3,06,16
